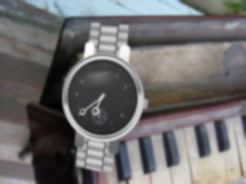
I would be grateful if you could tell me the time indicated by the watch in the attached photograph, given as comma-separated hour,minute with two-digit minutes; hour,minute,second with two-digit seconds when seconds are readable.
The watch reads 6,38
